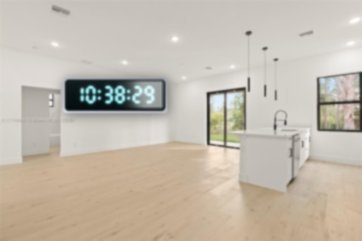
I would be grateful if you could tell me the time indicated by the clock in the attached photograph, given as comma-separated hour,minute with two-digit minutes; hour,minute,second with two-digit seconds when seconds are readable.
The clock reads 10,38,29
